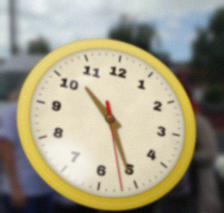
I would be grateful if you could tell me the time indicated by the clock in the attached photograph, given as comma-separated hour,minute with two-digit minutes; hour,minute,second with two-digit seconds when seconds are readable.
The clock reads 10,25,27
